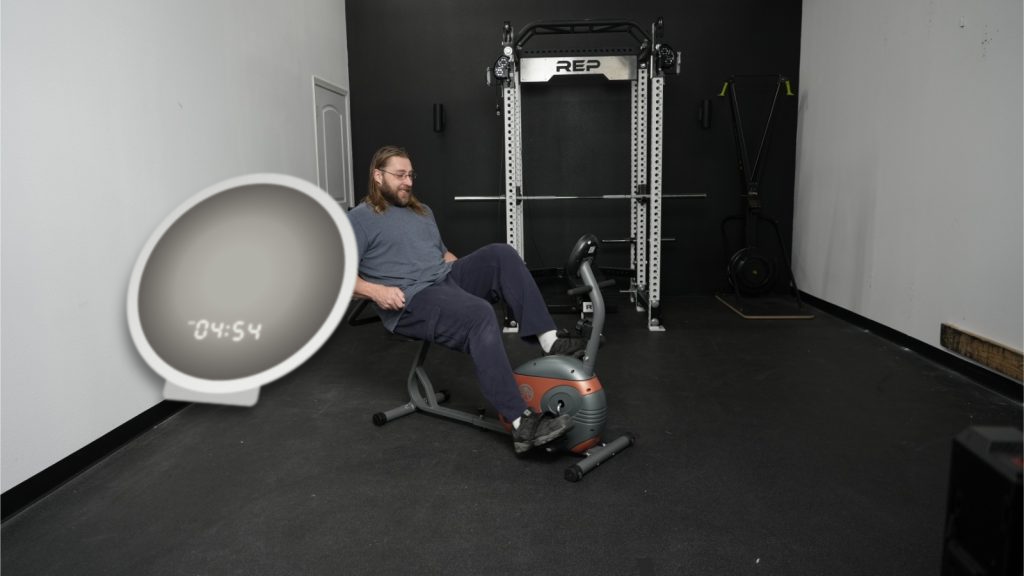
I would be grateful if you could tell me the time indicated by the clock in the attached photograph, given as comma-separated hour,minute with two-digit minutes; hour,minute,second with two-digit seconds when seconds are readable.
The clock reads 4,54
